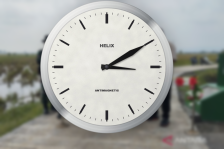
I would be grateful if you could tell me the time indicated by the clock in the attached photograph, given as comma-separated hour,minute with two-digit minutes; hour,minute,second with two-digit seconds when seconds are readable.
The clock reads 3,10
